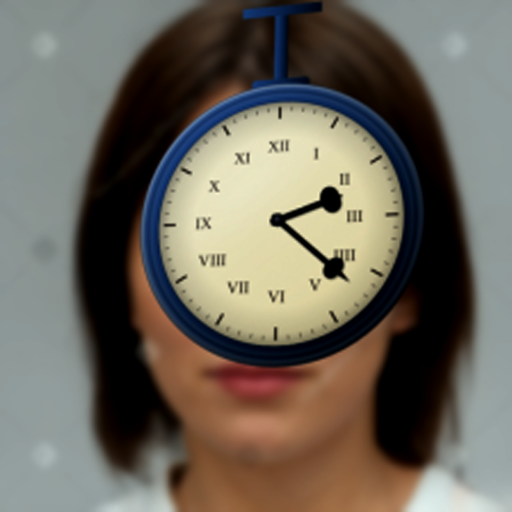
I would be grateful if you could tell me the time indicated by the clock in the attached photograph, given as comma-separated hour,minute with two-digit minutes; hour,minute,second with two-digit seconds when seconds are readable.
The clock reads 2,22
